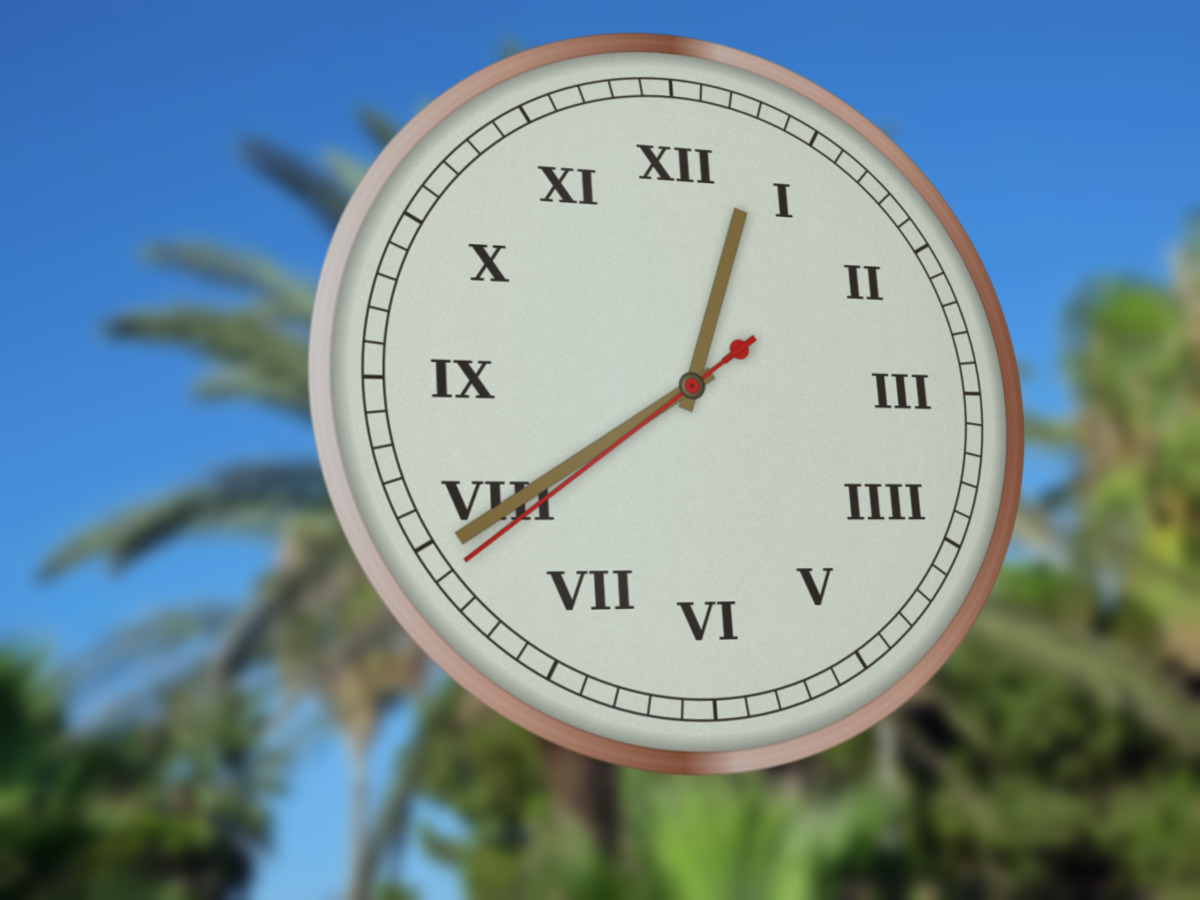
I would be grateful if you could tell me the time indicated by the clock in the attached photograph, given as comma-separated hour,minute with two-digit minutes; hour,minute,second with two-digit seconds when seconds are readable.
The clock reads 12,39,39
